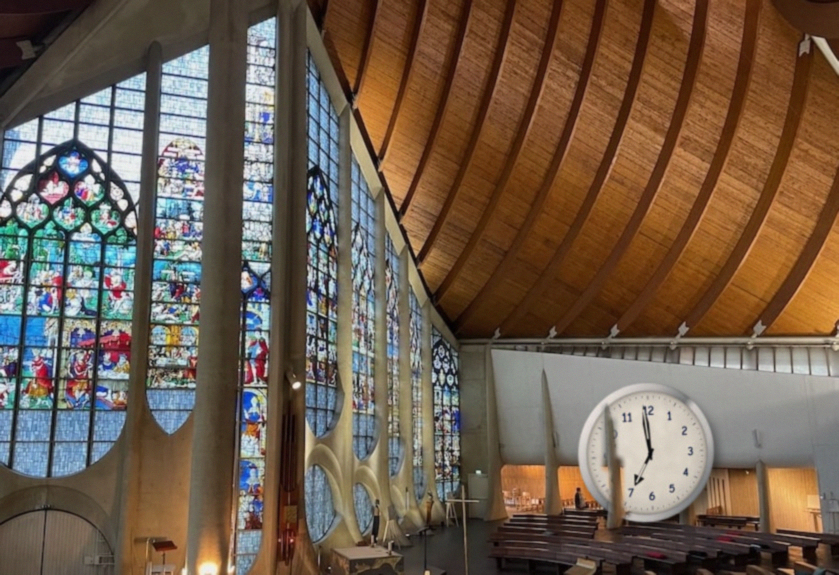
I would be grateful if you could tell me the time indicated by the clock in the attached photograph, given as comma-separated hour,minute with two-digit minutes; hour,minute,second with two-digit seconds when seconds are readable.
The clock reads 6,59
